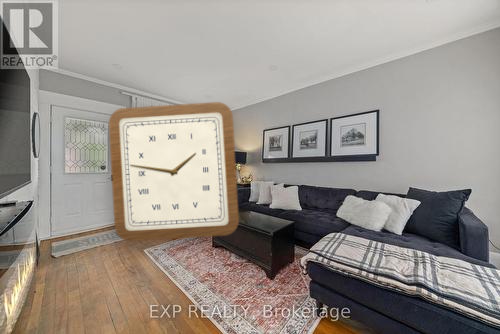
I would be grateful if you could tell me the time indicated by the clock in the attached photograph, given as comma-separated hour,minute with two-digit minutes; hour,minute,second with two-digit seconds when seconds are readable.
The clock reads 1,47
